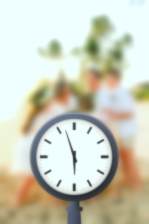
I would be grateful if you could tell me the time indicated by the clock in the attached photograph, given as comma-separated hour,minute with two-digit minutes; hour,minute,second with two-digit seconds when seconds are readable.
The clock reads 5,57
